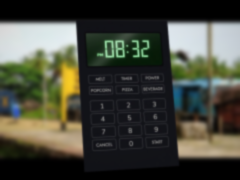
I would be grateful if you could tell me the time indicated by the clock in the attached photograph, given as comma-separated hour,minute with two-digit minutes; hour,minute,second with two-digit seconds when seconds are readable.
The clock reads 8,32
